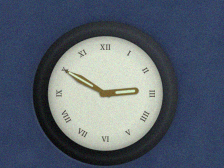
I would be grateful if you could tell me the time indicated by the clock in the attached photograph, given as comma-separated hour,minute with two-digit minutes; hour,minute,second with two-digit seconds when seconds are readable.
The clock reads 2,50
